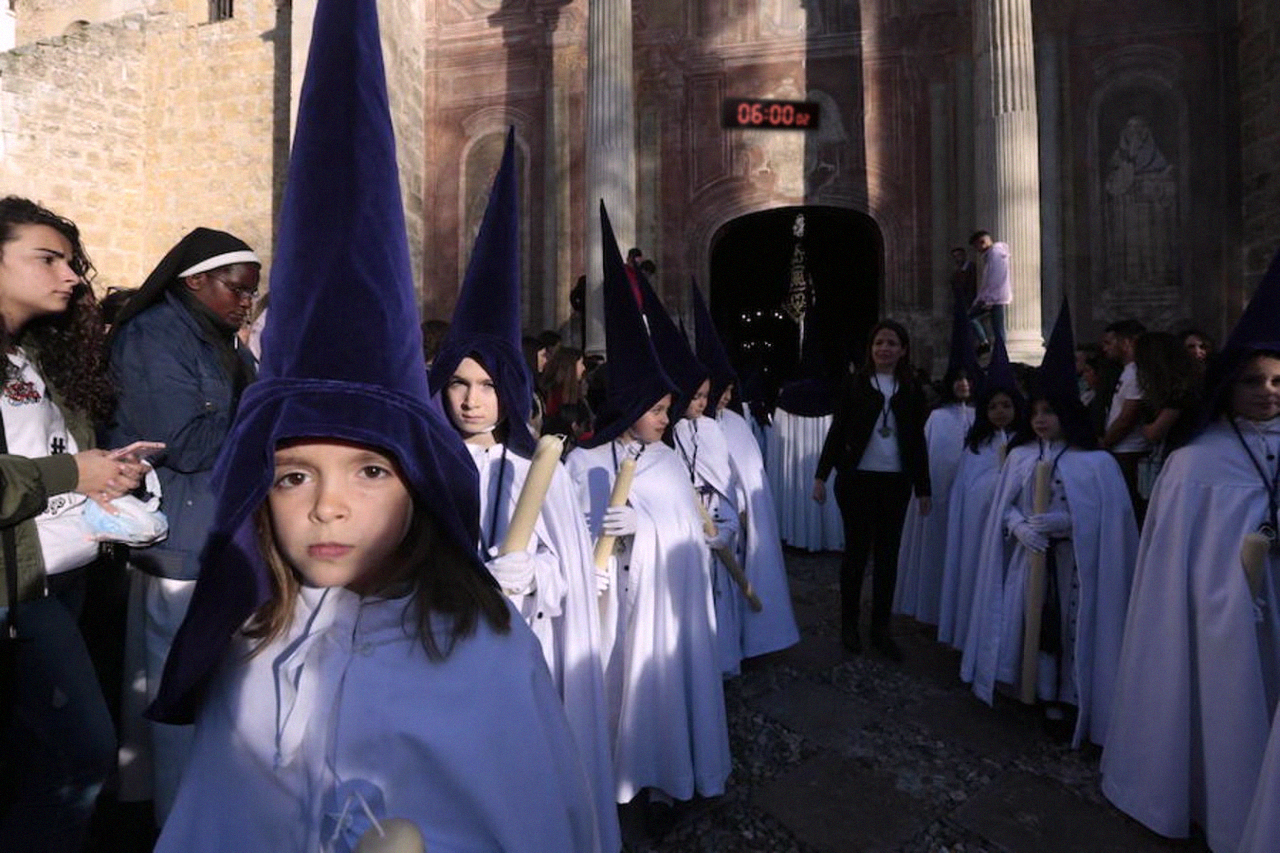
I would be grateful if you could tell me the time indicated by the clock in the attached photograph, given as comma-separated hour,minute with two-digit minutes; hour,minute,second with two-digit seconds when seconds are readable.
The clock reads 6,00
